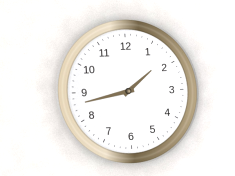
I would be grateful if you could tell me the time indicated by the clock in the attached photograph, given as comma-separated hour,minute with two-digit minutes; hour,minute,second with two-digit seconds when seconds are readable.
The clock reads 1,43
